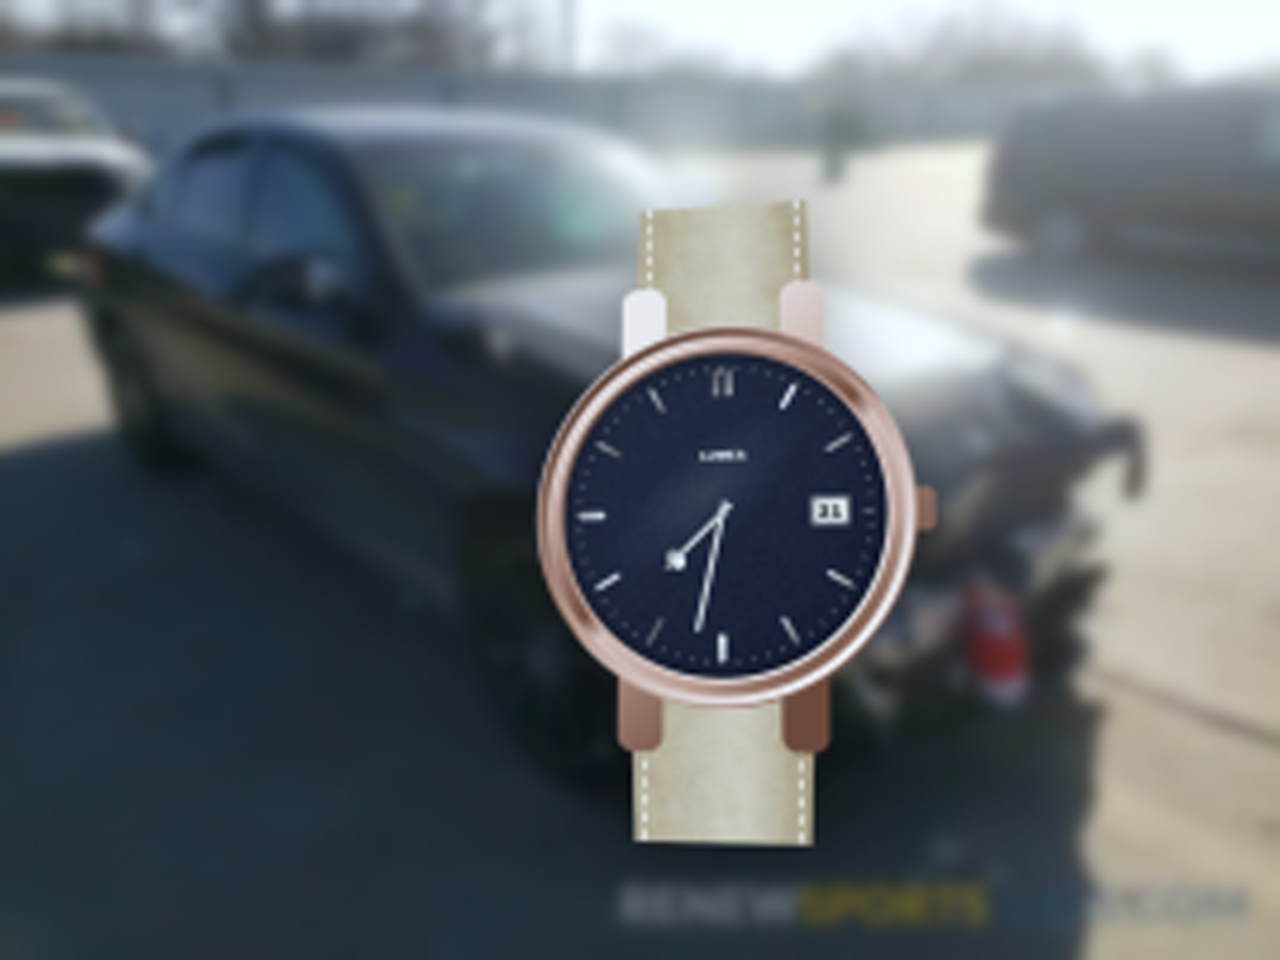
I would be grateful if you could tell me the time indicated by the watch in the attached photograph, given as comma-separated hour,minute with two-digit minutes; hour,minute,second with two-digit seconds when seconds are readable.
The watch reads 7,32
